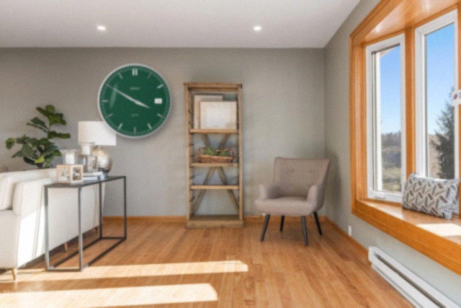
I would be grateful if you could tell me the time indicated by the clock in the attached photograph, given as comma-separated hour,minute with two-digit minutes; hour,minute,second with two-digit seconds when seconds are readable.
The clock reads 3,50
